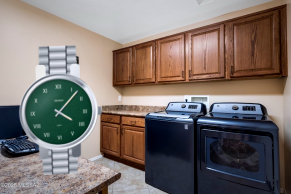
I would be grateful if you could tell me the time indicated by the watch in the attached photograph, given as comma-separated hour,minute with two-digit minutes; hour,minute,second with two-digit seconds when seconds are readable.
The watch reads 4,07
